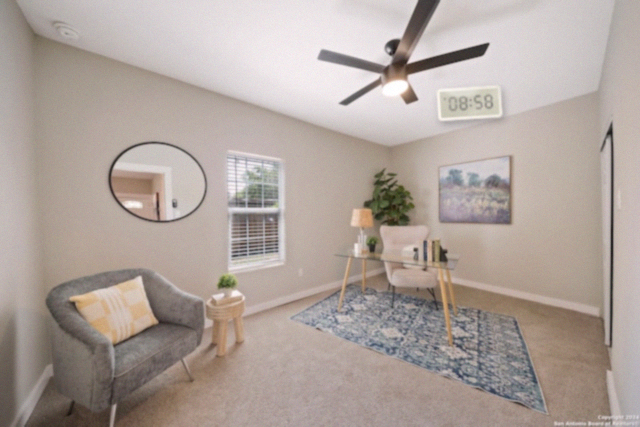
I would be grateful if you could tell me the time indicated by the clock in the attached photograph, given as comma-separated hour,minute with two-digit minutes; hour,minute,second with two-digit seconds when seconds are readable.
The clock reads 8,58
